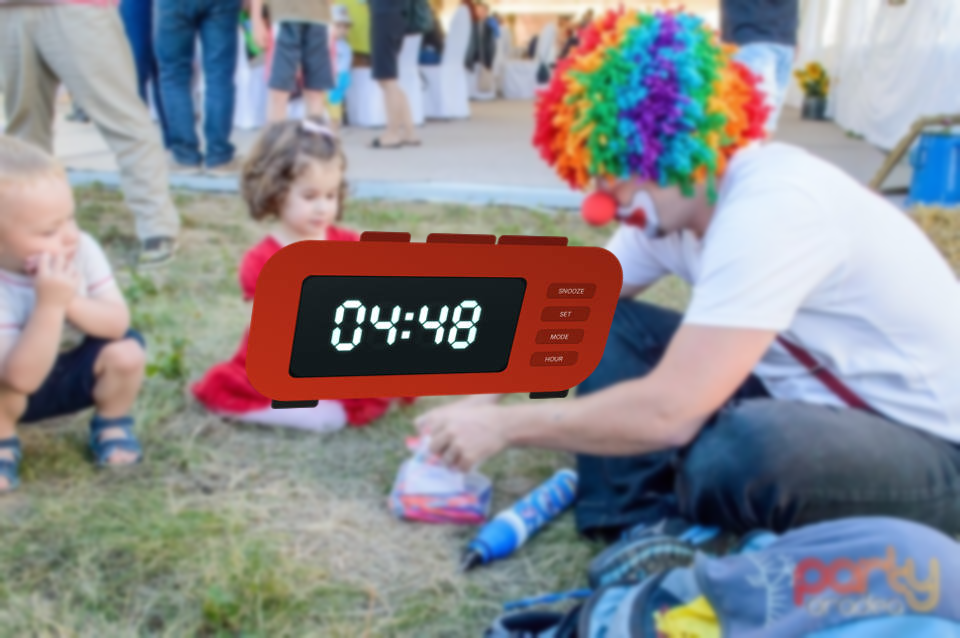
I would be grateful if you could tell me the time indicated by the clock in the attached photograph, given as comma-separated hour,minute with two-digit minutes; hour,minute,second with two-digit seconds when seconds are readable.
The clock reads 4,48
